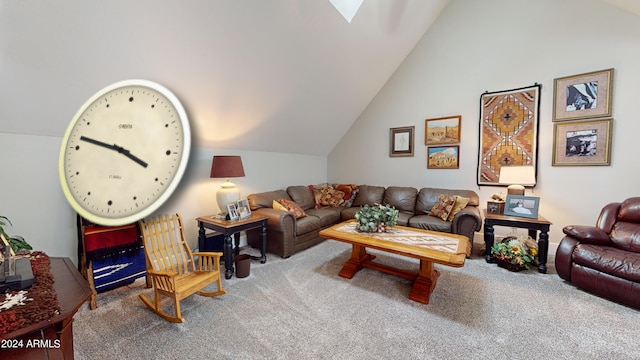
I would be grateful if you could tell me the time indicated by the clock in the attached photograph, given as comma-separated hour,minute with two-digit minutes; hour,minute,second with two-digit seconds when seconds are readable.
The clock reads 3,47
